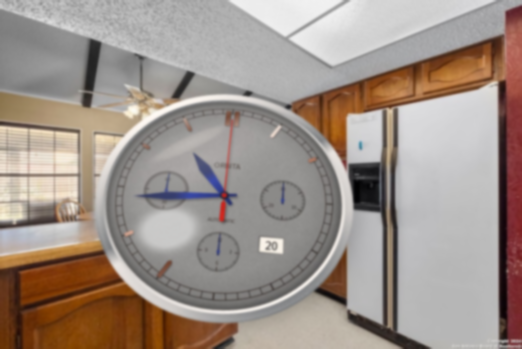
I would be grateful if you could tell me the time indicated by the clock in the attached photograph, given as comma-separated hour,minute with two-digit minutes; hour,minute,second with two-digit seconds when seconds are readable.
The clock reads 10,44
